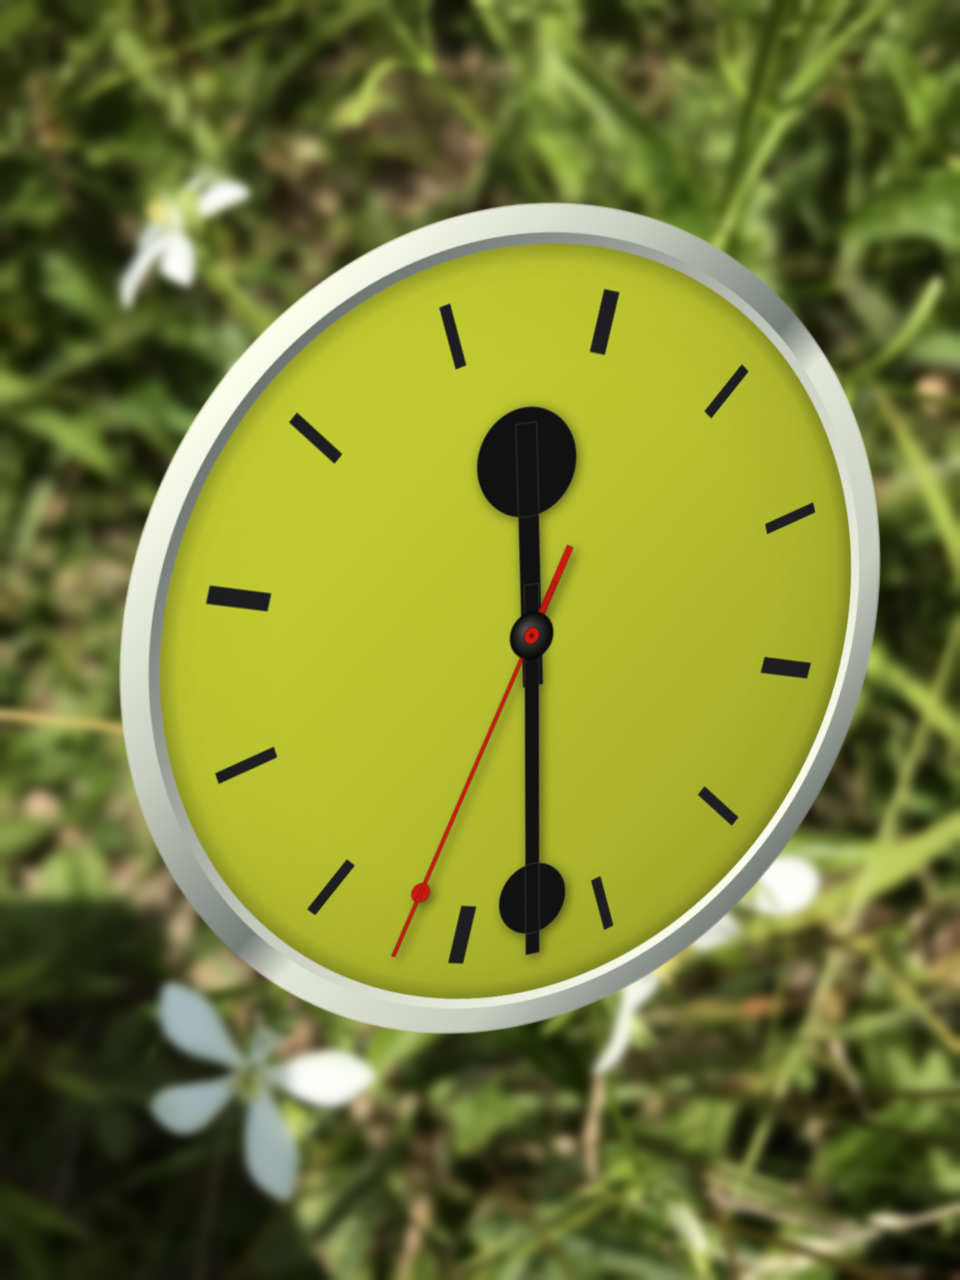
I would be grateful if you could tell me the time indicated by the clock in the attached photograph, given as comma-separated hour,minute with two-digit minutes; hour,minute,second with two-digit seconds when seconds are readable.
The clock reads 11,27,32
